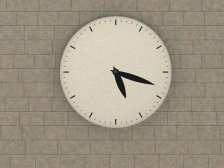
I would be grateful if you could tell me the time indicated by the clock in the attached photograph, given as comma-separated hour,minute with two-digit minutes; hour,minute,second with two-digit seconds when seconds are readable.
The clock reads 5,18
